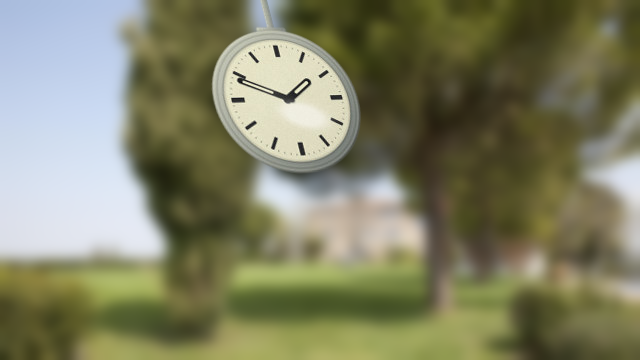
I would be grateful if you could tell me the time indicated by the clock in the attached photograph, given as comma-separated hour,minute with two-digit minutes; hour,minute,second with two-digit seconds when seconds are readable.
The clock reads 1,49
